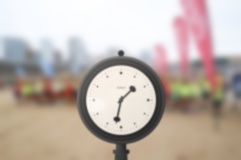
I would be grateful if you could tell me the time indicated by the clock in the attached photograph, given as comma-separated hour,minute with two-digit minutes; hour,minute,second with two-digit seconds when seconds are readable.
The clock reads 1,32
